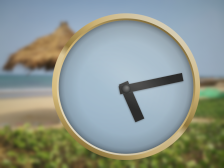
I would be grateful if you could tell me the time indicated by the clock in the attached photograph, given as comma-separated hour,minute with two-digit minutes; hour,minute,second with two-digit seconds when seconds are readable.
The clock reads 5,13
